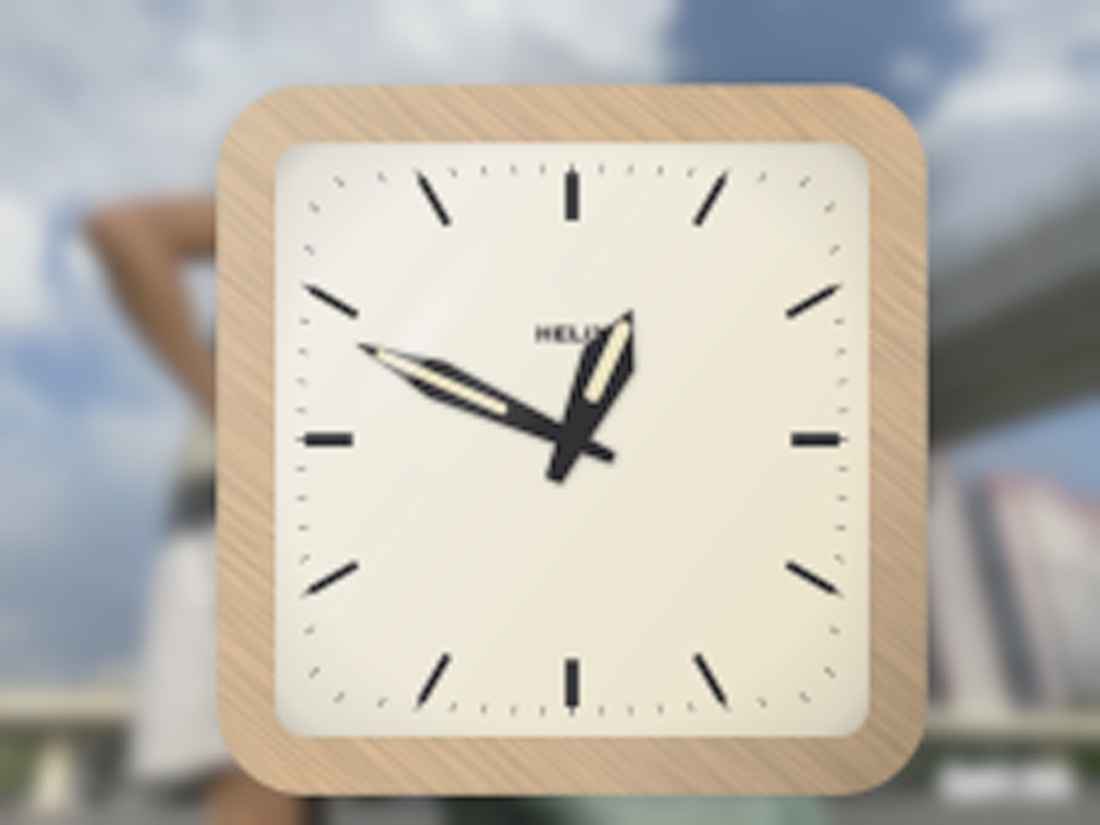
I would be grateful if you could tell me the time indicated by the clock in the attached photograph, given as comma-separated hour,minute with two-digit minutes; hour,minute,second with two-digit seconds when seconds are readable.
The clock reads 12,49
